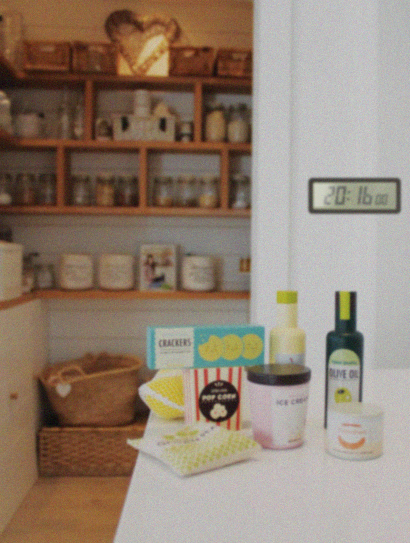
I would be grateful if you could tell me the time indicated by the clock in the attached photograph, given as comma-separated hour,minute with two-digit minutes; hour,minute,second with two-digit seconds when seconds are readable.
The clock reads 20,16
